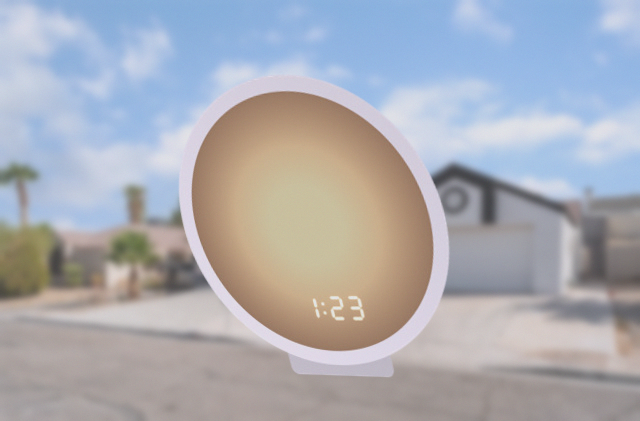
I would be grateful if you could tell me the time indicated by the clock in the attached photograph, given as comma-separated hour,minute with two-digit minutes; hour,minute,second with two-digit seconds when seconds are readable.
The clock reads 1,23
